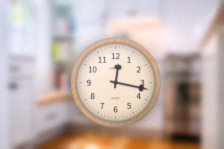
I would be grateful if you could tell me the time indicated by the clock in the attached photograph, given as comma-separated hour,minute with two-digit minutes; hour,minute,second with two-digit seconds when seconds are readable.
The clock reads 12,17
